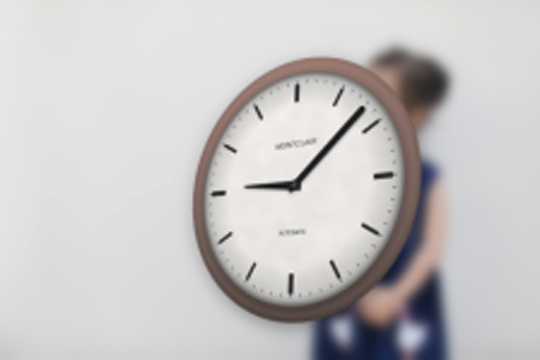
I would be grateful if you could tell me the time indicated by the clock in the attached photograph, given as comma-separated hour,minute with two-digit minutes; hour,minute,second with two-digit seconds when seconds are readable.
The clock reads 9,08
